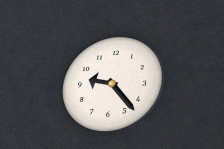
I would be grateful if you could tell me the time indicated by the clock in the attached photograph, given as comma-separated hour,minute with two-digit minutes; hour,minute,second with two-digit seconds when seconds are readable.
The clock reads 9,23
